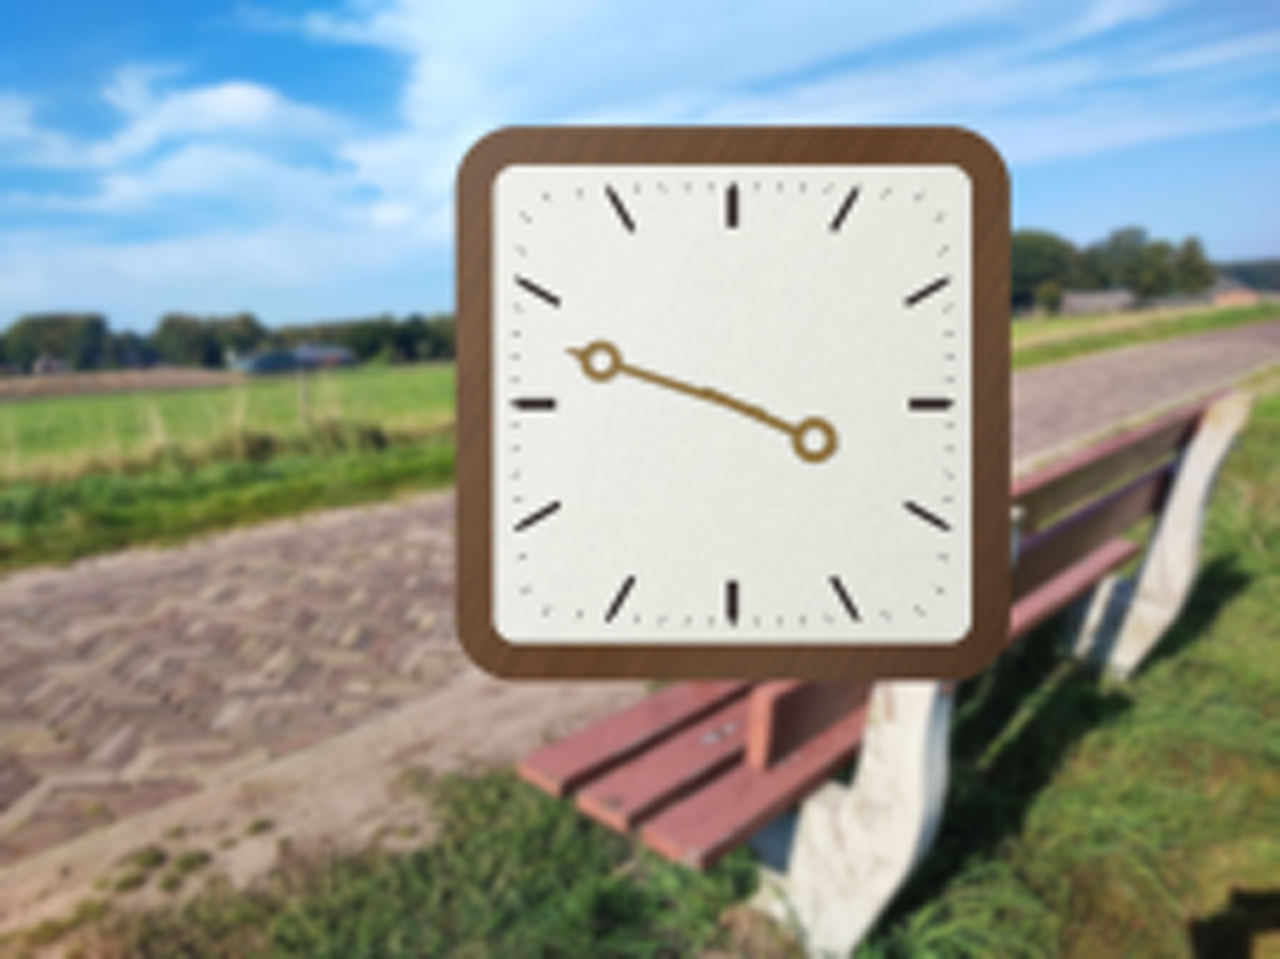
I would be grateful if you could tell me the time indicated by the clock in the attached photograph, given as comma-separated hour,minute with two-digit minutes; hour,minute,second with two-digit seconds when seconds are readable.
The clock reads 3,48
